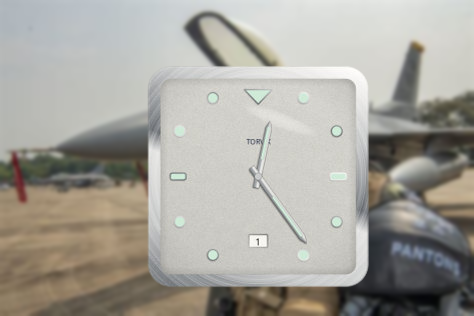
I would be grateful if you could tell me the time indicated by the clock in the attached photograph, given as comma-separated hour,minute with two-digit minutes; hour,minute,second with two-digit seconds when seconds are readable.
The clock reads 12,24
